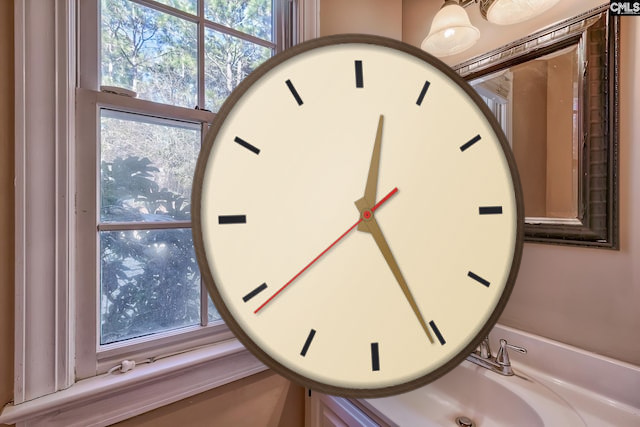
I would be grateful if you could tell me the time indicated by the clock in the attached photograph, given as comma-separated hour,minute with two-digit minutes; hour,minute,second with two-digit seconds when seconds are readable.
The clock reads 12,25,39
